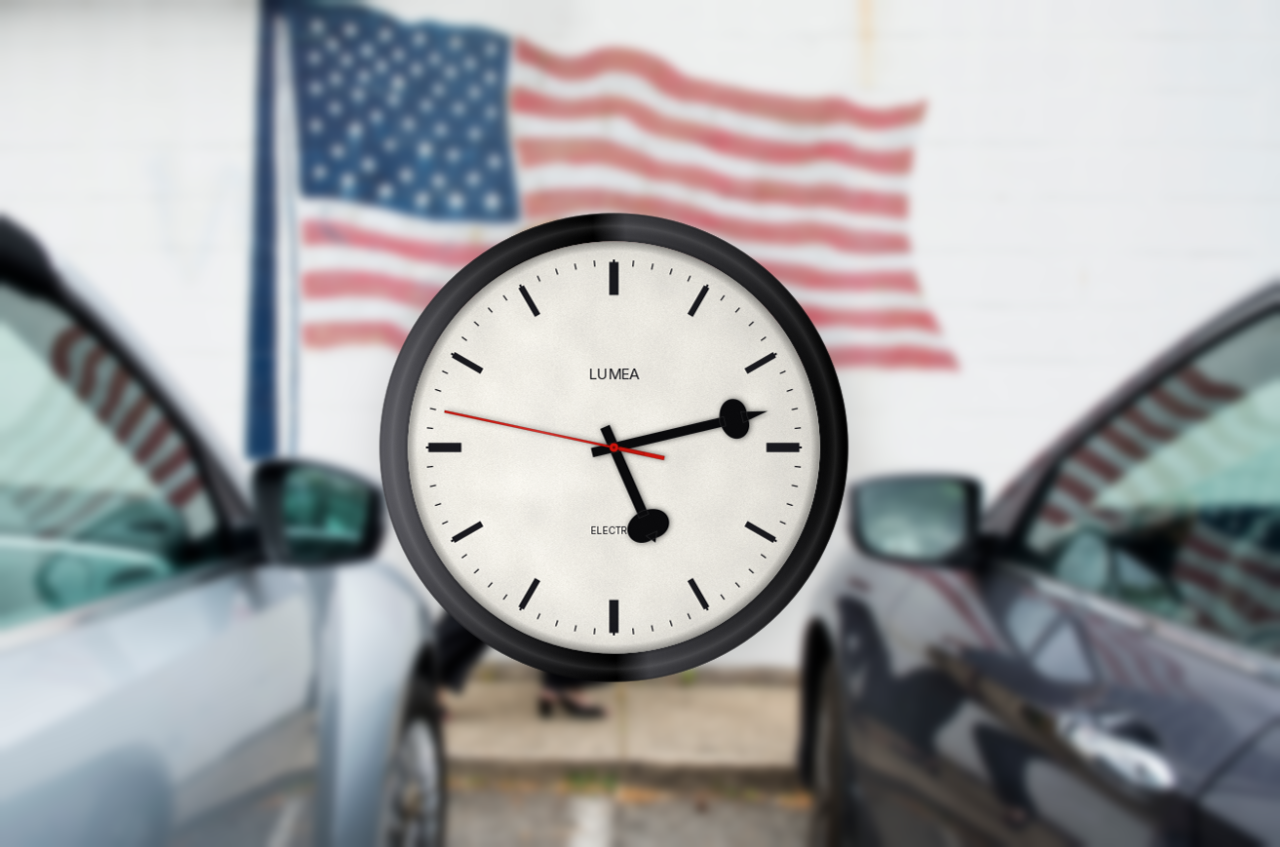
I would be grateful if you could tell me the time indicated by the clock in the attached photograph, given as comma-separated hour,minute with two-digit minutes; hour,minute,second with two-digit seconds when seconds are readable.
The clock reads 5,12,47
